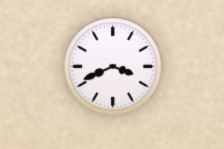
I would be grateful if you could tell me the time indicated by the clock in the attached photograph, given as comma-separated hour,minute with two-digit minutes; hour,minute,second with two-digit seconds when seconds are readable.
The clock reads 3,41
